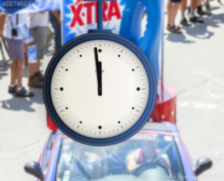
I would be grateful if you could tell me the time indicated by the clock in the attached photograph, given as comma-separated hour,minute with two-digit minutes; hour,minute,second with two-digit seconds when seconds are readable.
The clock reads 11,59
